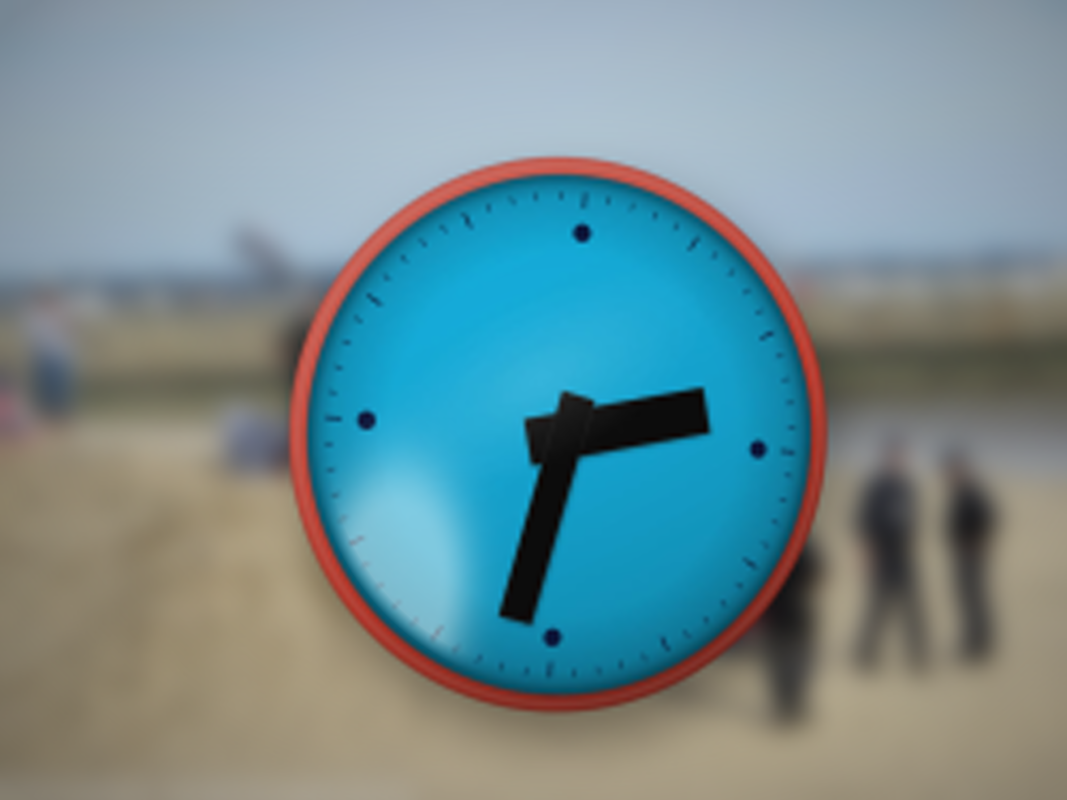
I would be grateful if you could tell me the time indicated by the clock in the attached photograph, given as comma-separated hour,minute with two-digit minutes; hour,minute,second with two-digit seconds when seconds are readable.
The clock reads 2,32
